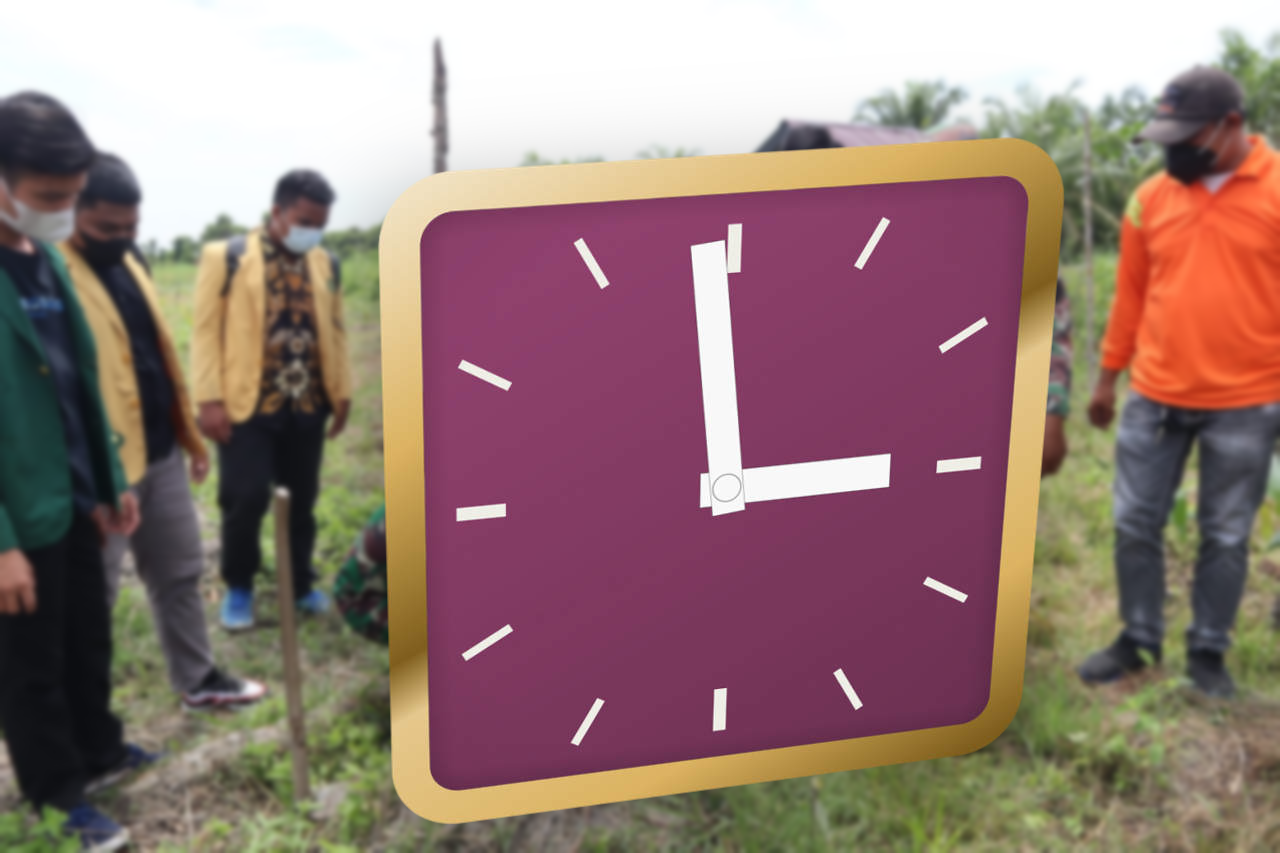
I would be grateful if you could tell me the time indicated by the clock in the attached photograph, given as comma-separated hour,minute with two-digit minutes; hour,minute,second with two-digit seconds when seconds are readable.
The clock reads 2,59
